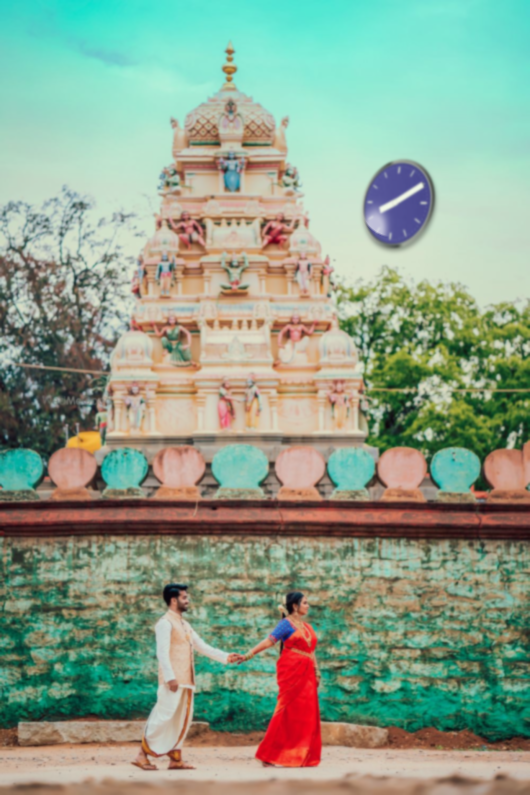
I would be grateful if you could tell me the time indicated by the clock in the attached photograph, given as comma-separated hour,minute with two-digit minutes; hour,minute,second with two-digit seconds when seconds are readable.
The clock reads 8,10
